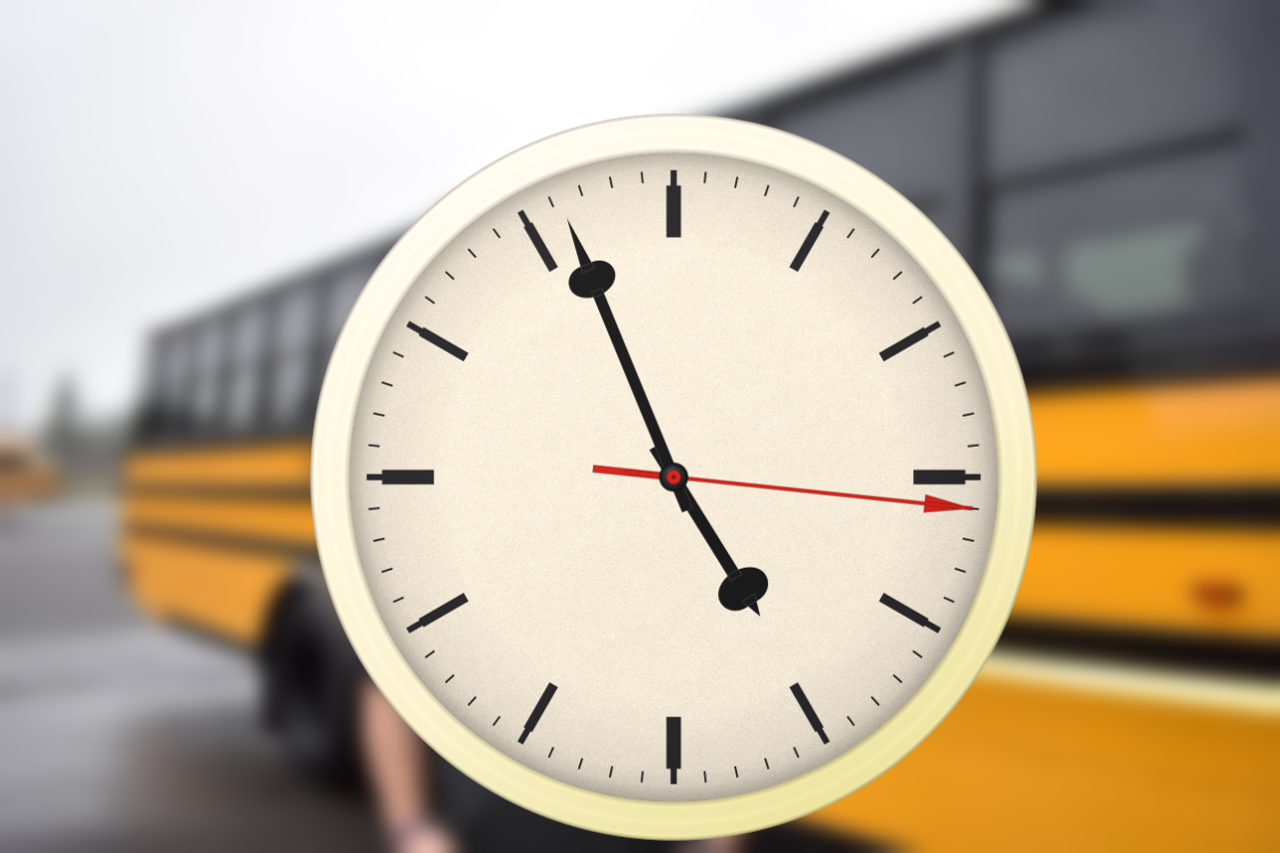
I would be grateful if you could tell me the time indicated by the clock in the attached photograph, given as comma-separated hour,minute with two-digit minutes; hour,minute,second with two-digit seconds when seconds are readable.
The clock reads 4,56,16
